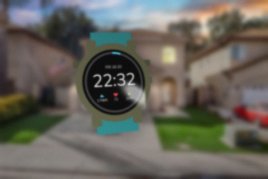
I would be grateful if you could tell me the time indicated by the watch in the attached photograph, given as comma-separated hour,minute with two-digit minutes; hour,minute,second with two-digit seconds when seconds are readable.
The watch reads 22,32
